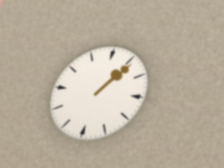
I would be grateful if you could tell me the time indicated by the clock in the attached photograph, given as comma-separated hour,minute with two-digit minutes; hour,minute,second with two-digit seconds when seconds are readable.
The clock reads 1,06
